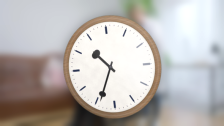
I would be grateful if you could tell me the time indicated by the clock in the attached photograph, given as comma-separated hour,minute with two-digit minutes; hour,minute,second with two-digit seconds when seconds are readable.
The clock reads 10,34
